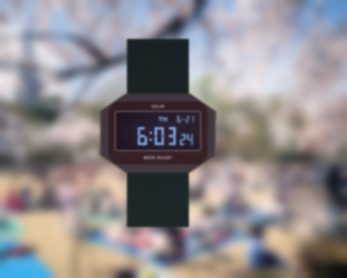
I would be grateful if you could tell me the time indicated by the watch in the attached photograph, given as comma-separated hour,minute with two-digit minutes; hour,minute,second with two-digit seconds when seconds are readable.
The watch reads 6,03,24
